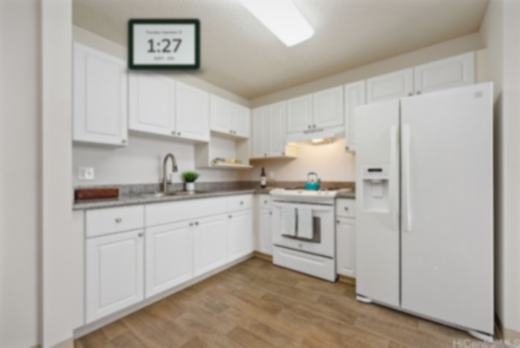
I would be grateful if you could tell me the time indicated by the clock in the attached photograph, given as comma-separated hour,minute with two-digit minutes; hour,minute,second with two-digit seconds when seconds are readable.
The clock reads 1,27
